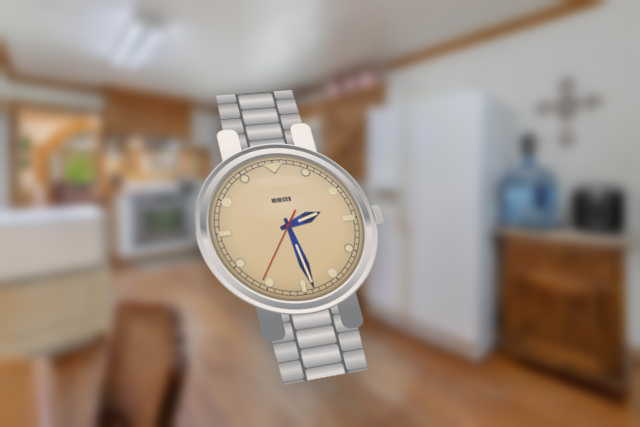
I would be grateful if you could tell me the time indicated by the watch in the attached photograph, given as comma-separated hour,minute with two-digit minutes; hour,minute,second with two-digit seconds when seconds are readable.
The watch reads 2,28,36
